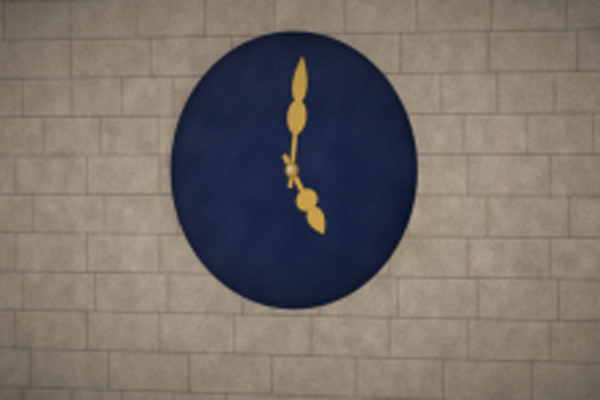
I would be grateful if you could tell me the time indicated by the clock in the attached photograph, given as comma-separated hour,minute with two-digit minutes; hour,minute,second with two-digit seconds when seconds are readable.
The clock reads 5,01
